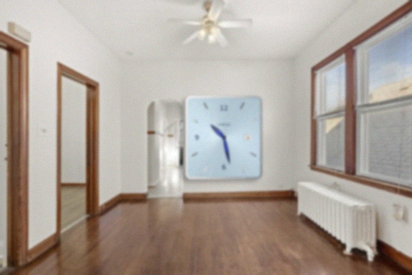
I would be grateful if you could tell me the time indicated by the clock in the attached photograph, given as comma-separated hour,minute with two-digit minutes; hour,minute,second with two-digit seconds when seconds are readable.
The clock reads 10,28
